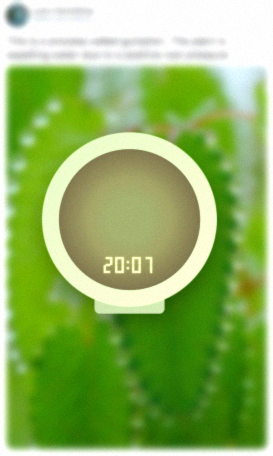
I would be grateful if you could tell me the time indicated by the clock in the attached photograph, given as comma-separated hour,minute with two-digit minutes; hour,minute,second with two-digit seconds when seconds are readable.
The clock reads 20,07
